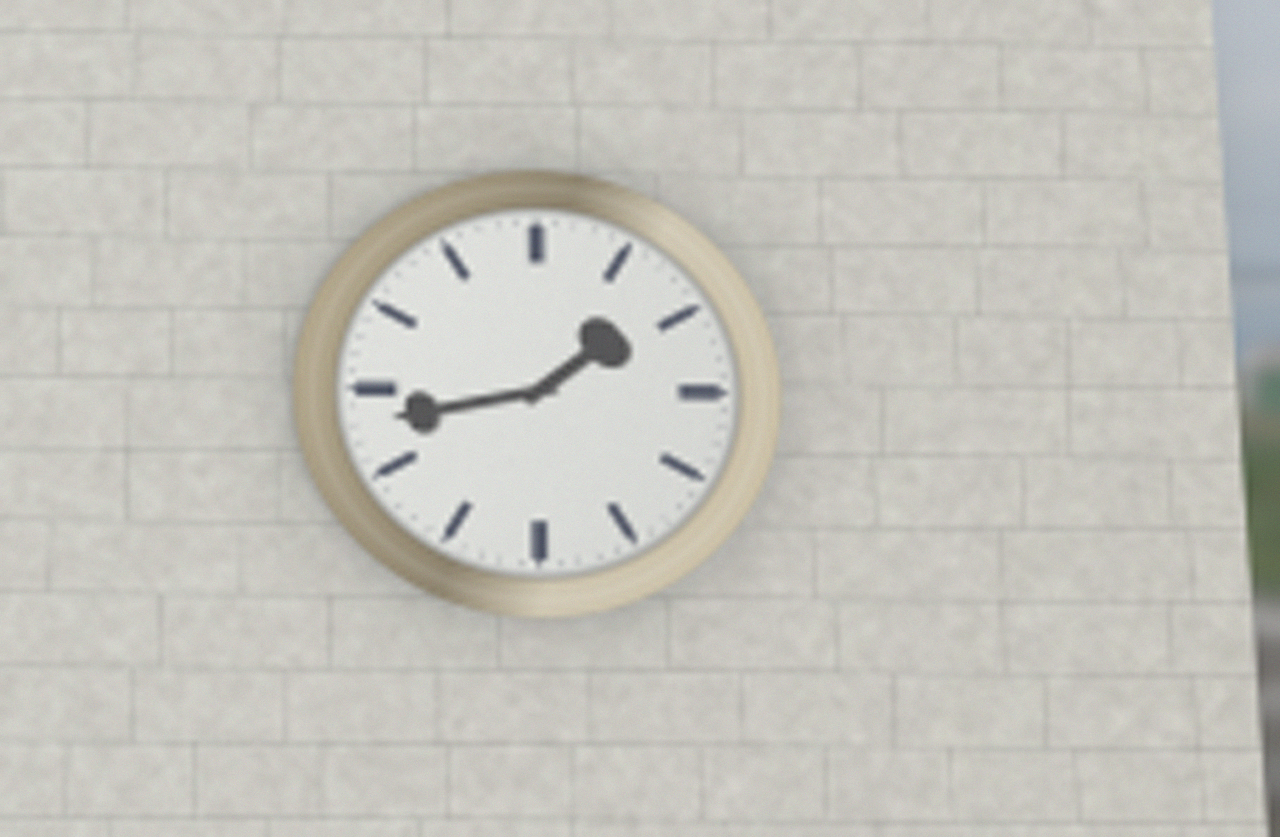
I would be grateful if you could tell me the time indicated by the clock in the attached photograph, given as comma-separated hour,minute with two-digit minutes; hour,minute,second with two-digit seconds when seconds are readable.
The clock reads 1,43
